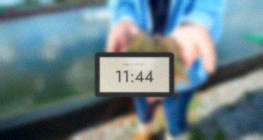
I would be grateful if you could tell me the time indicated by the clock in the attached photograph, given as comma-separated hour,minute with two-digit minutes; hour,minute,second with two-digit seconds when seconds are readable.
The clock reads 11,44
